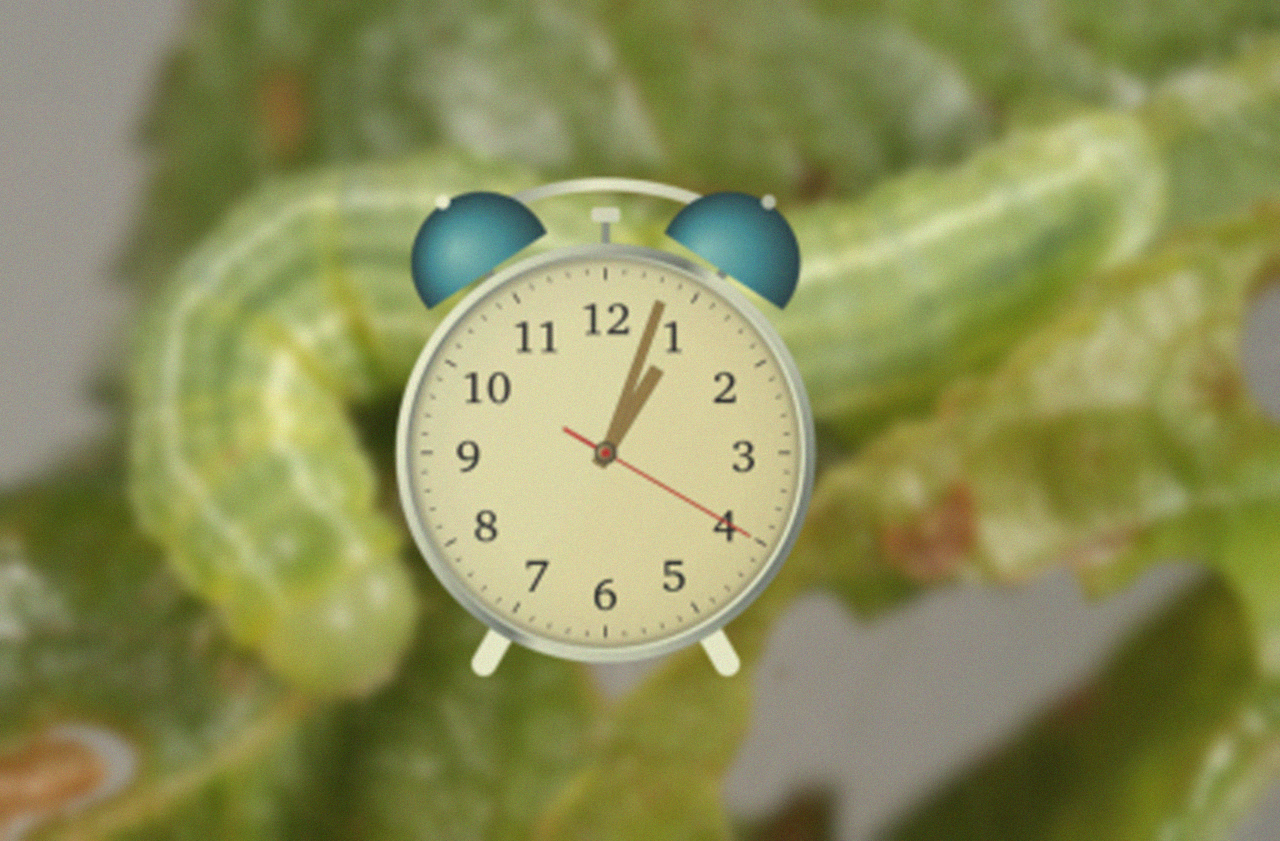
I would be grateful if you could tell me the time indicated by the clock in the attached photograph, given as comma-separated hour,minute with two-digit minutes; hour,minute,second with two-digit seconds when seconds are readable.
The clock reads 1,03,20
